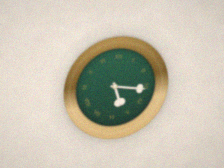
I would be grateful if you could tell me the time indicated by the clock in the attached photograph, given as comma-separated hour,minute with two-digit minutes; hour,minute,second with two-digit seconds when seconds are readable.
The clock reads 5,16
